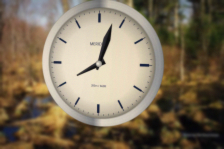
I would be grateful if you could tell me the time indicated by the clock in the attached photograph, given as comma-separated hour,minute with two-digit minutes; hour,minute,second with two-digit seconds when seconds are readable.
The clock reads 8,03
